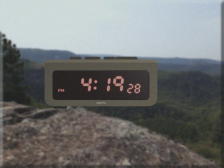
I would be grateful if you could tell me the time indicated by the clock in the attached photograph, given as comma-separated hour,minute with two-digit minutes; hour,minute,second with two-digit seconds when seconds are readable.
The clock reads 4,19,28
